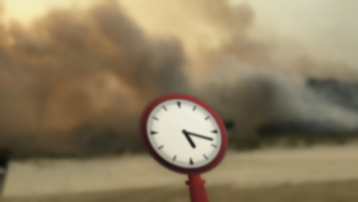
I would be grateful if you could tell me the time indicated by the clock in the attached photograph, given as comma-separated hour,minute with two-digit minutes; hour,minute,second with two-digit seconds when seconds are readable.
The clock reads 5,18
